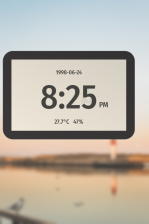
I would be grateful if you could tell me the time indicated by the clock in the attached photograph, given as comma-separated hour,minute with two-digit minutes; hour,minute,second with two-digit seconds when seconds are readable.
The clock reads 8,25
